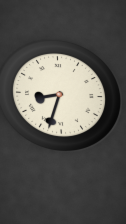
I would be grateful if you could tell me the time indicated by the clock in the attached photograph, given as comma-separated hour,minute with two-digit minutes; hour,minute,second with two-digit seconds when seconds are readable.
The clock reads 8,33
